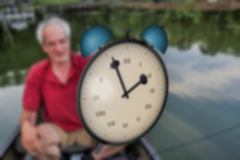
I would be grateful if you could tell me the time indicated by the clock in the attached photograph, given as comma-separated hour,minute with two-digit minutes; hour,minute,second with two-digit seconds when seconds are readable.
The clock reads 1,56
